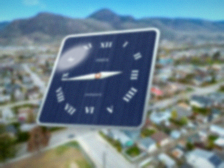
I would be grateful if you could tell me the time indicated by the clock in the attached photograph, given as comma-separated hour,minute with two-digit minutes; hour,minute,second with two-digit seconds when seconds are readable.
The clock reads 2,44
